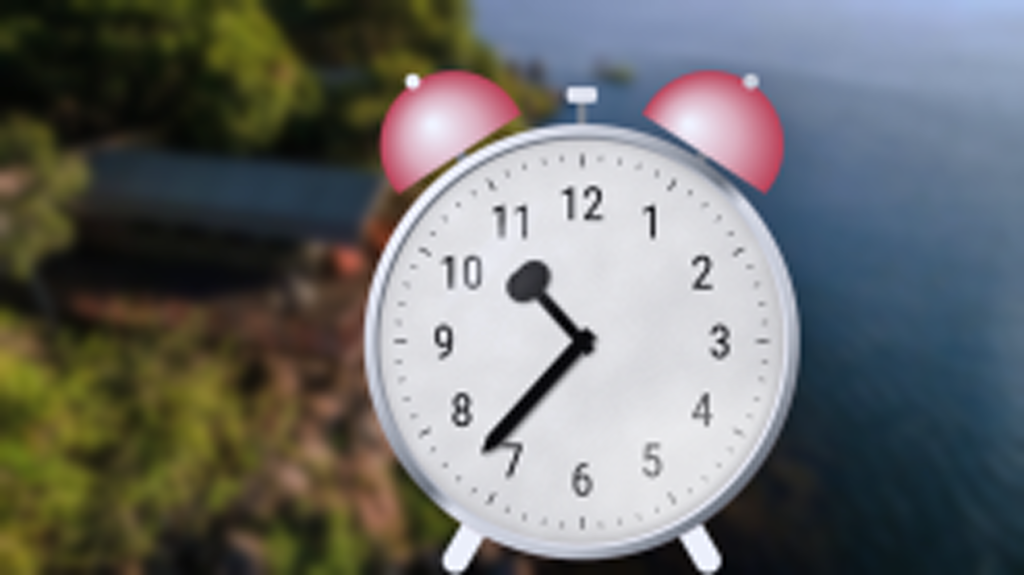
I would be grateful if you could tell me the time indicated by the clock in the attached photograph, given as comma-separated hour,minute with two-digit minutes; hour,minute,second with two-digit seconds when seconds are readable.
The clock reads 10,37
